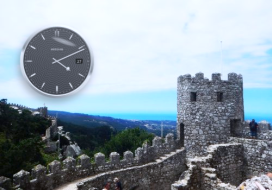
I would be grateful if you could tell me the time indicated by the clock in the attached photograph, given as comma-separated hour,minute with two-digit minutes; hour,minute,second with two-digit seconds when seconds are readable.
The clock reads 4,11
